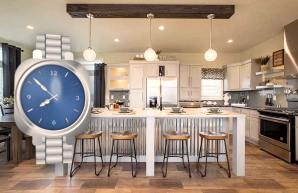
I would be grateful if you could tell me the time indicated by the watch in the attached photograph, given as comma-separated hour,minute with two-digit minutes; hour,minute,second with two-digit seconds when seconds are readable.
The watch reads 7,52
